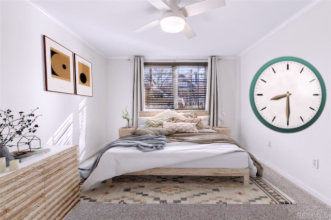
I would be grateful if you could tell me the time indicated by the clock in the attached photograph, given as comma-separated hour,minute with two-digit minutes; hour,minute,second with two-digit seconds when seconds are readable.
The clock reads 8,30
